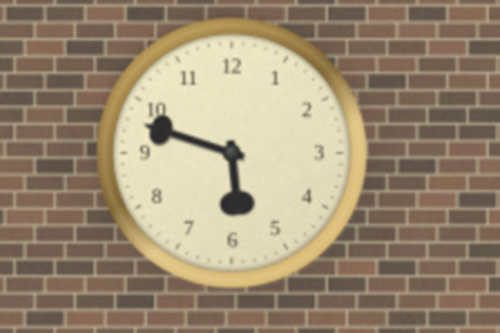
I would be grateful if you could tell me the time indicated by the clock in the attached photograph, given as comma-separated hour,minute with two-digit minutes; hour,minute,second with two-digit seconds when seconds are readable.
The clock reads 5,48
